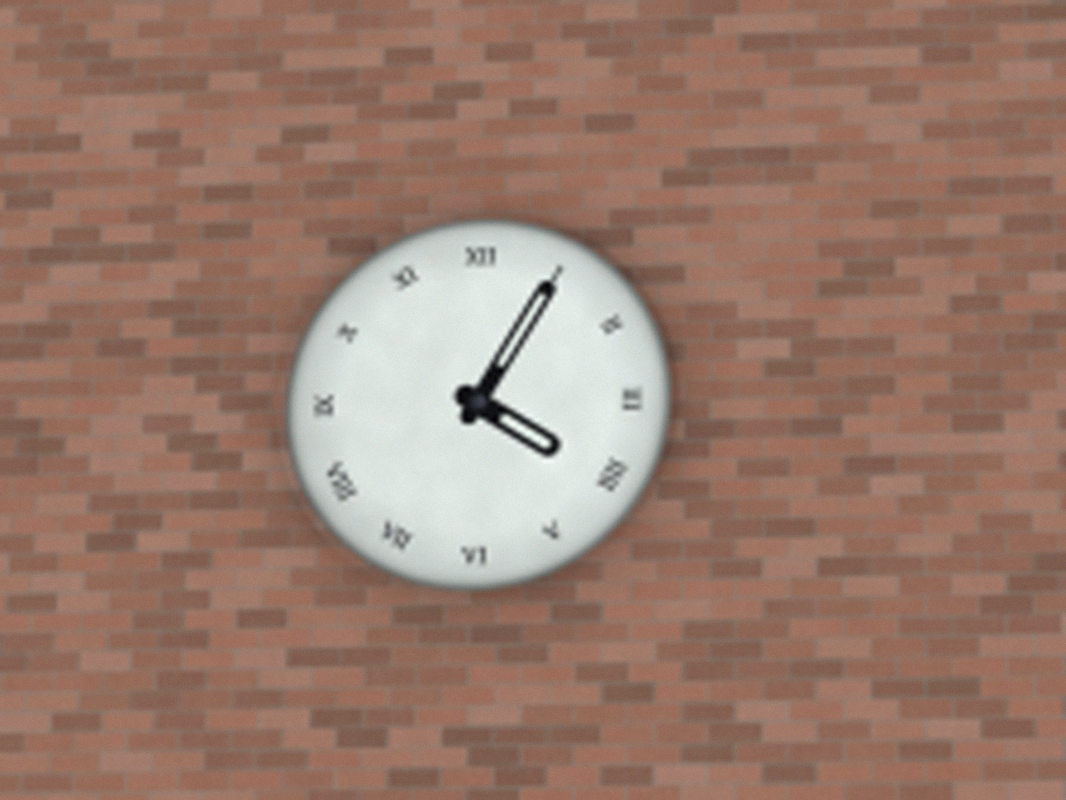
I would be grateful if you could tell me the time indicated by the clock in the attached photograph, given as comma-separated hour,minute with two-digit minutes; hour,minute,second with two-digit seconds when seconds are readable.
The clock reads 4,05
